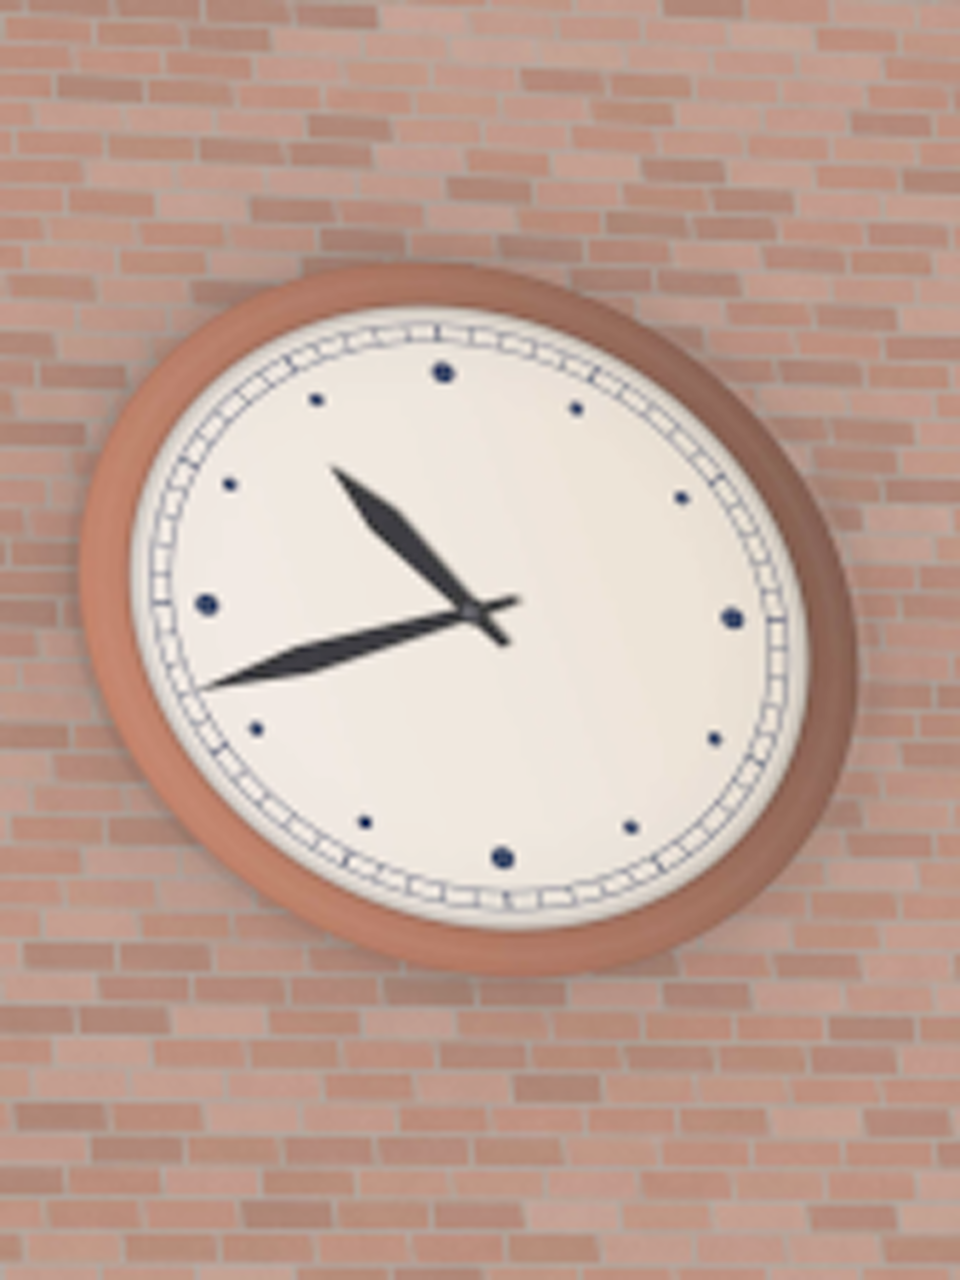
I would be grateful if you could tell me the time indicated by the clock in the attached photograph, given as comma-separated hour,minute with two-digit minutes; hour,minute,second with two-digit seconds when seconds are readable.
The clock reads 10,42
